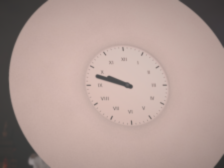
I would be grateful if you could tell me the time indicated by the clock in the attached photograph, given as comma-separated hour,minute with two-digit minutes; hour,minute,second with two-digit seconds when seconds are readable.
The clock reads 9,48
